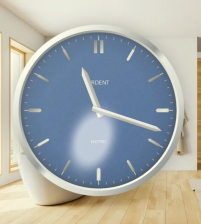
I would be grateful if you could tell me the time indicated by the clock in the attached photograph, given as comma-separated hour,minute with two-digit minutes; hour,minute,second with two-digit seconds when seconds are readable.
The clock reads 11,18
